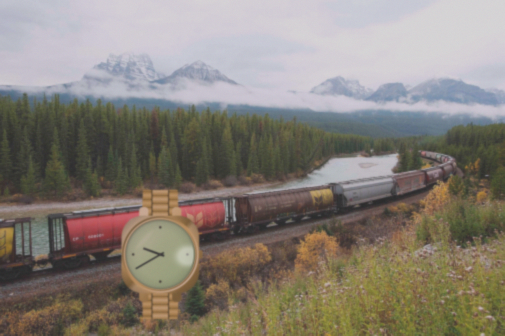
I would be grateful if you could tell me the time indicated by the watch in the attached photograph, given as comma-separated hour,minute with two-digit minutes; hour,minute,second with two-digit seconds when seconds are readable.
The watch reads 9,40
